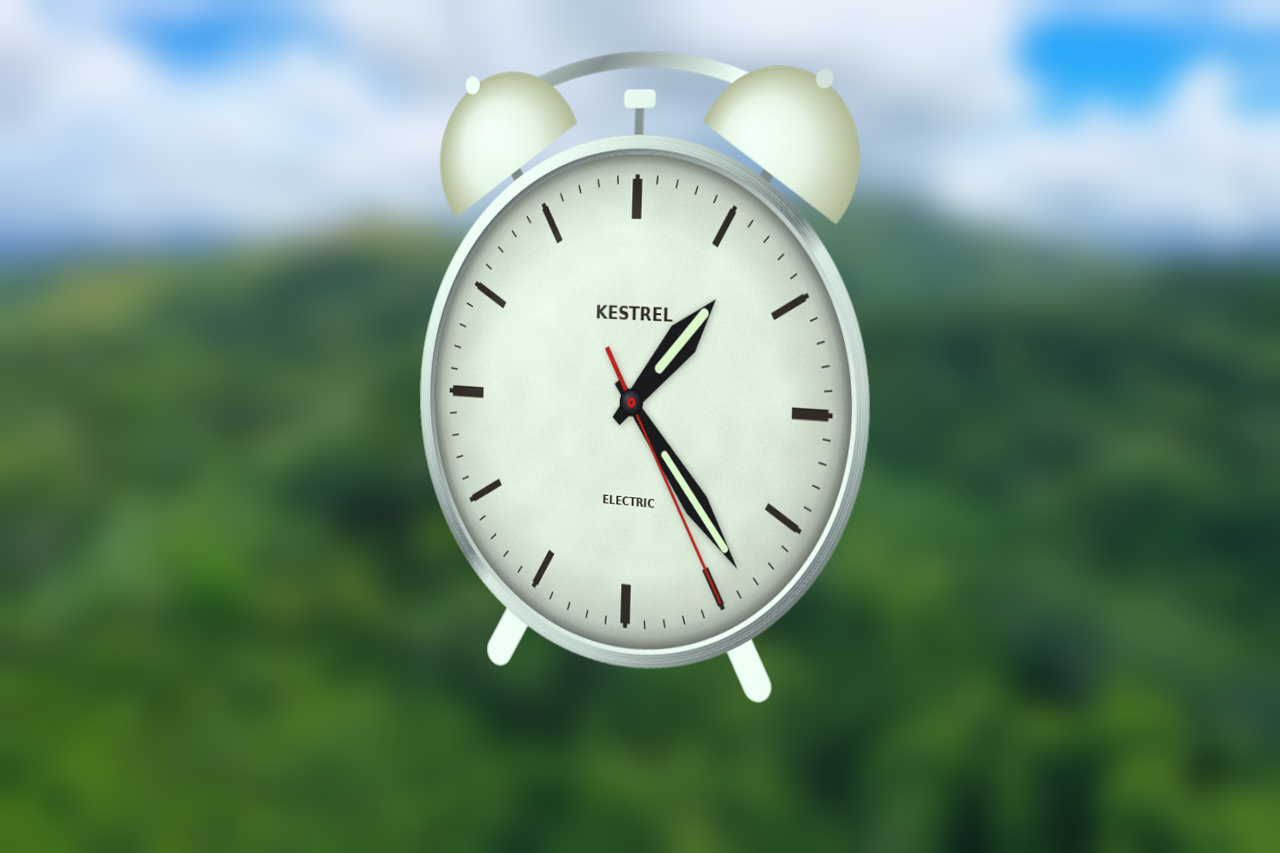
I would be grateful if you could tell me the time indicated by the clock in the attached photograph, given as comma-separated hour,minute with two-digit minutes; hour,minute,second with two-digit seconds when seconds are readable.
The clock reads 1,23,25
